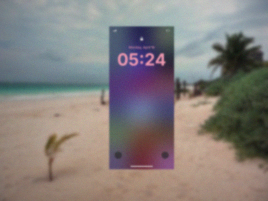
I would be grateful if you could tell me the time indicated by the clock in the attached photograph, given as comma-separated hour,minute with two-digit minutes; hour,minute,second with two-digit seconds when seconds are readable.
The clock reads 5,24
